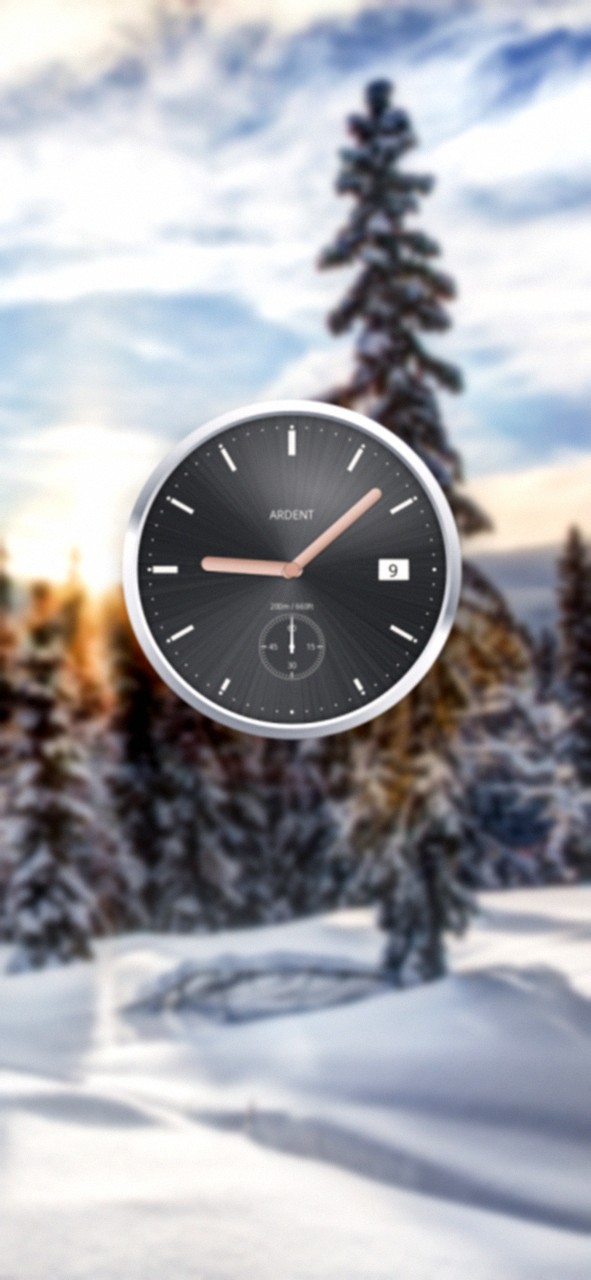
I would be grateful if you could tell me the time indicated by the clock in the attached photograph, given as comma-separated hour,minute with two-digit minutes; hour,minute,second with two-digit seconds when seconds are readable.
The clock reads 9,08
